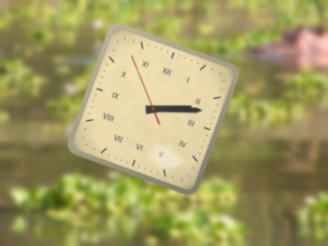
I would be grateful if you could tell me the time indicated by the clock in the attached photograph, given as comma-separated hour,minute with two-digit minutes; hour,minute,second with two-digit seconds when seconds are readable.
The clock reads 2,11,53
